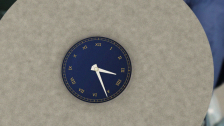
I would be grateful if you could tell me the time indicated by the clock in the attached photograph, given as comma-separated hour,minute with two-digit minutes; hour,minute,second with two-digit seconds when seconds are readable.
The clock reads 3,26
